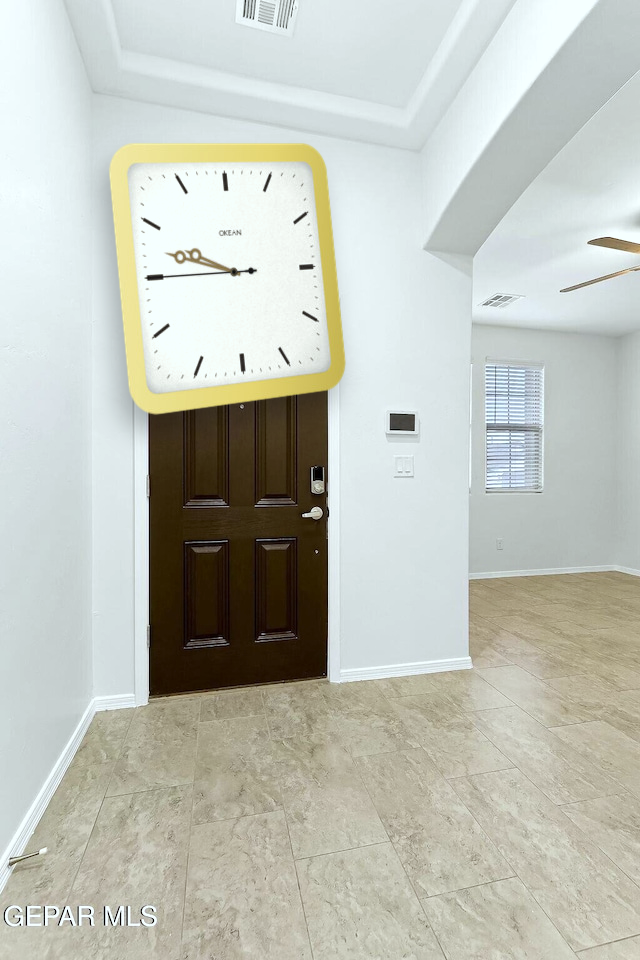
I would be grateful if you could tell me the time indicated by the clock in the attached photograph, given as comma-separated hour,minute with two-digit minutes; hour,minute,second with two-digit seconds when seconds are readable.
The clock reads 9,47,45
